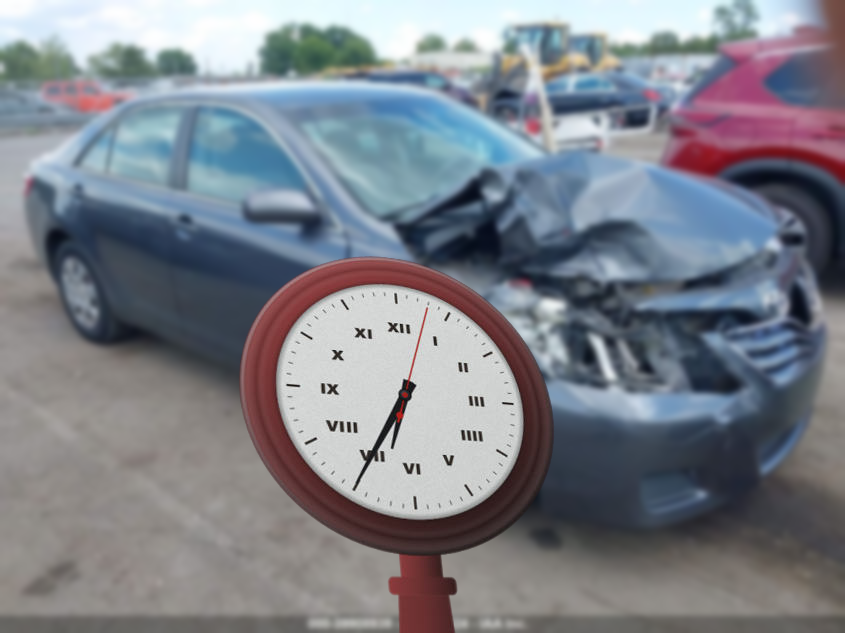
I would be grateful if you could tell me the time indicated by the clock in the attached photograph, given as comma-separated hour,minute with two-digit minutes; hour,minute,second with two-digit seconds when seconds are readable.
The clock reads 6,35,03
